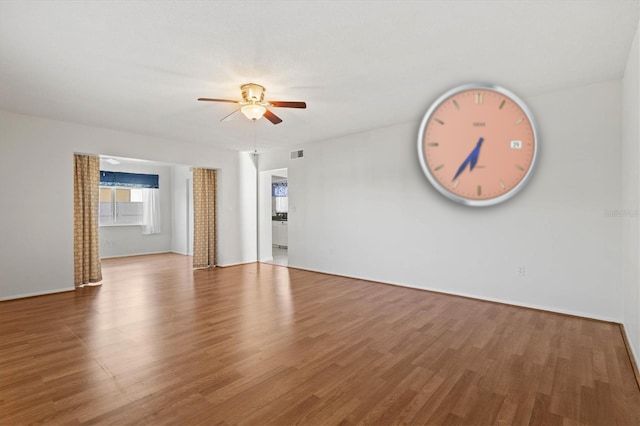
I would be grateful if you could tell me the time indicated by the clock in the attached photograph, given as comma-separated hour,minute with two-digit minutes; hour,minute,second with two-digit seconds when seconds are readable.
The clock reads 6,36
